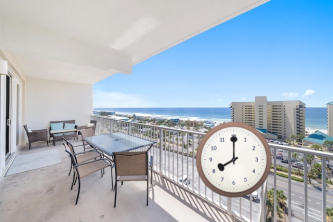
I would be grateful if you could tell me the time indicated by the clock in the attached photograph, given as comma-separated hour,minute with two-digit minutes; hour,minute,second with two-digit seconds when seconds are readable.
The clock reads 8,00
